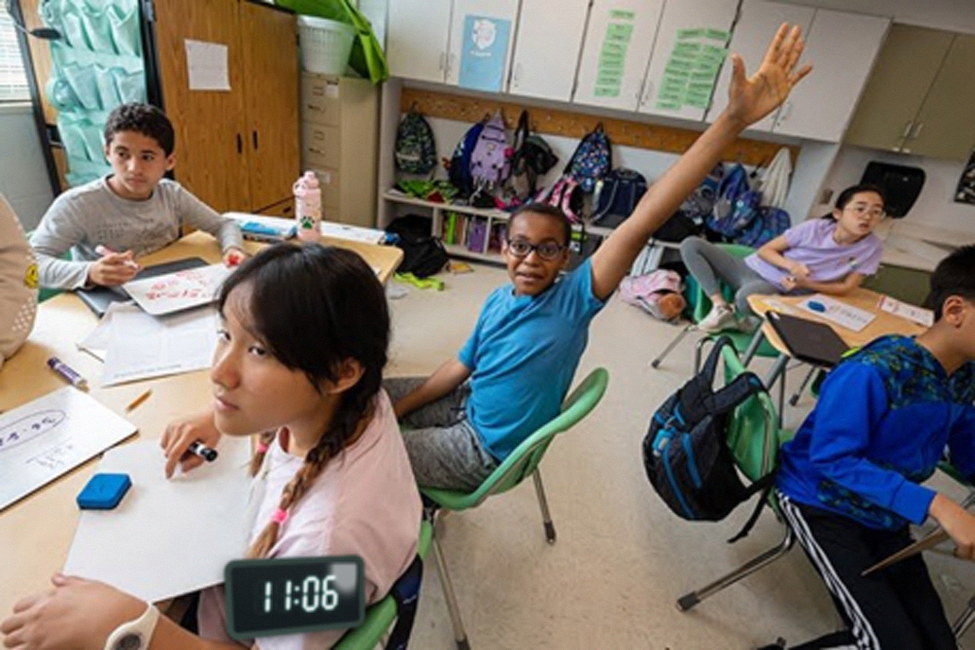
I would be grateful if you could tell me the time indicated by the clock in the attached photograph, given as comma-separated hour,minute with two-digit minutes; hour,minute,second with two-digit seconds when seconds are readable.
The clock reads 11,06
